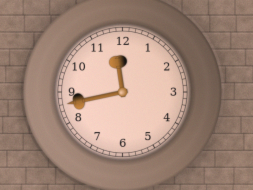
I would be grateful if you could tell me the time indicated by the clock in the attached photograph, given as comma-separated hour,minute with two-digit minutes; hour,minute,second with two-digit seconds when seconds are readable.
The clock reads 11,43
